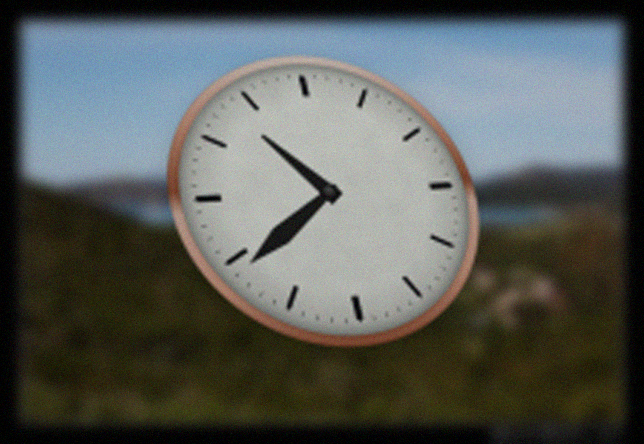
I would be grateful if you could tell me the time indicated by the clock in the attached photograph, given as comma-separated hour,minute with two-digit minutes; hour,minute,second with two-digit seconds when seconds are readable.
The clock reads 10,39
